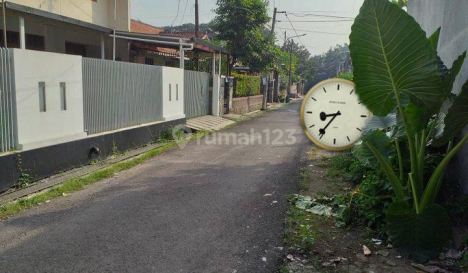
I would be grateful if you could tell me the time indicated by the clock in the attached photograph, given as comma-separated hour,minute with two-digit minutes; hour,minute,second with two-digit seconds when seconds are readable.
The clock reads 8,36
